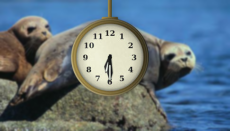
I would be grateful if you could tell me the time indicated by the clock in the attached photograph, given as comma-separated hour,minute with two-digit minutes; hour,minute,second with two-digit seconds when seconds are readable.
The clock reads 6,30
